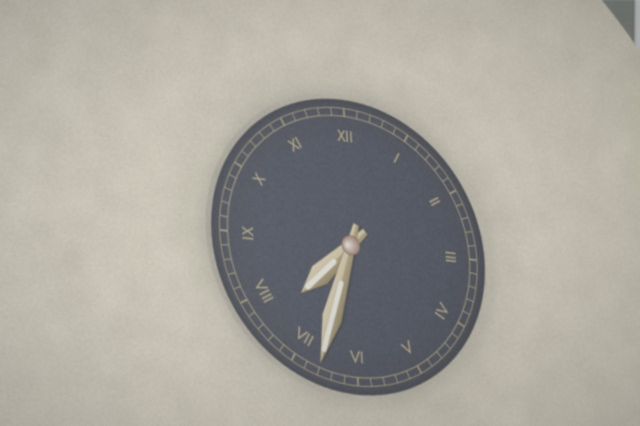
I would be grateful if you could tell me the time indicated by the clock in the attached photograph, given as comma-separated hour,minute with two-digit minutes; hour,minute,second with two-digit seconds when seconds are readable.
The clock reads 7,33
